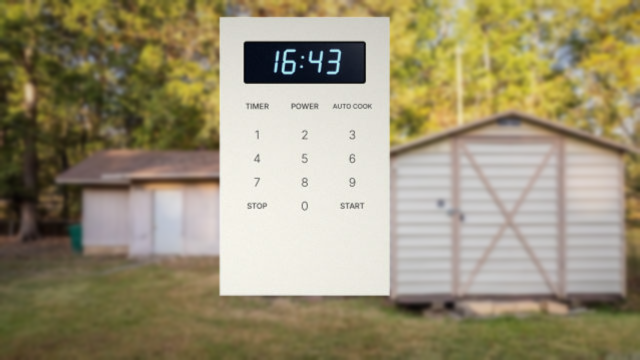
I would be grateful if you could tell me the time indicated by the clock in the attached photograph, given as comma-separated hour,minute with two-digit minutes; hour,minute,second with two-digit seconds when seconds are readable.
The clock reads 16,43
